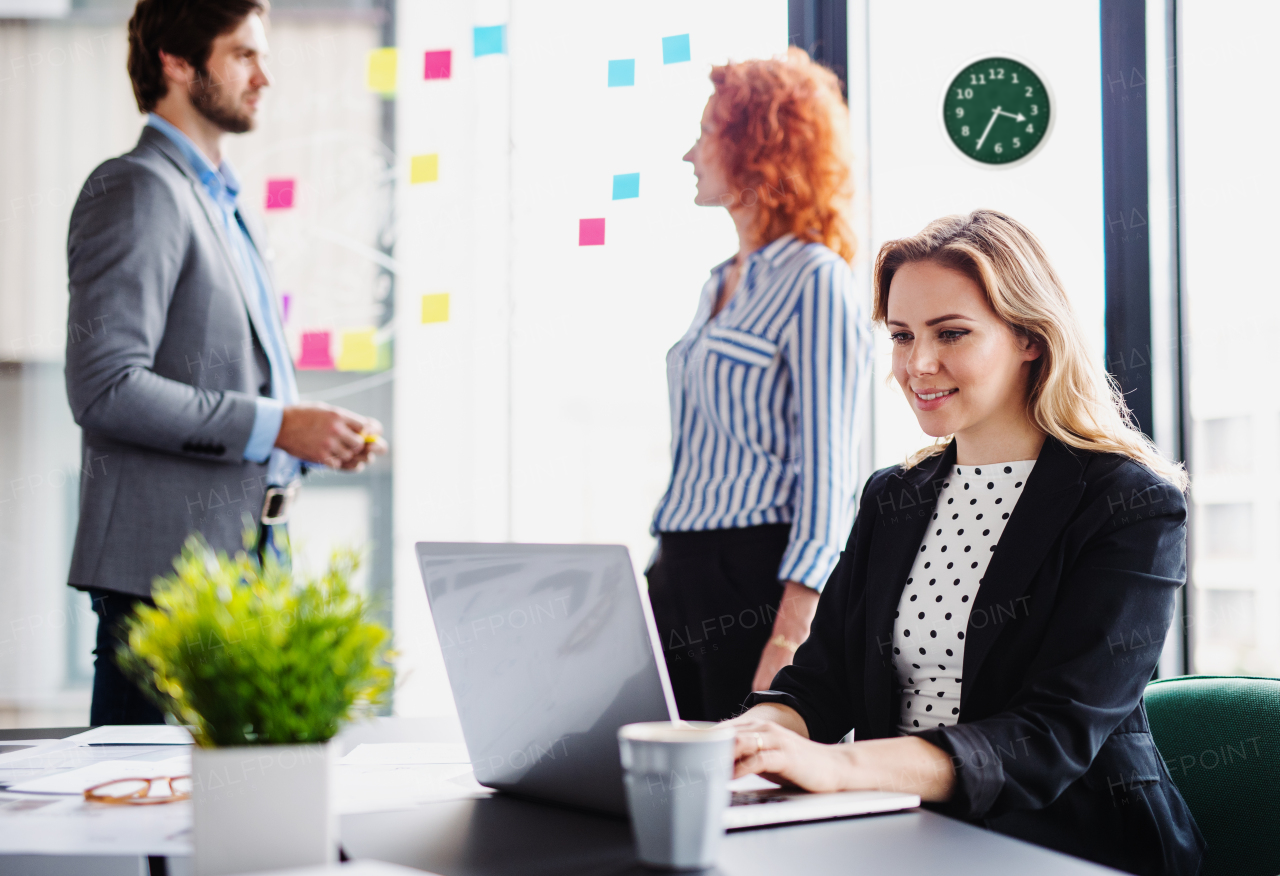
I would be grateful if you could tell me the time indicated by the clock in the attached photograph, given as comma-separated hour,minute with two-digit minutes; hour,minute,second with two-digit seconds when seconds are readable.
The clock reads 3,35
